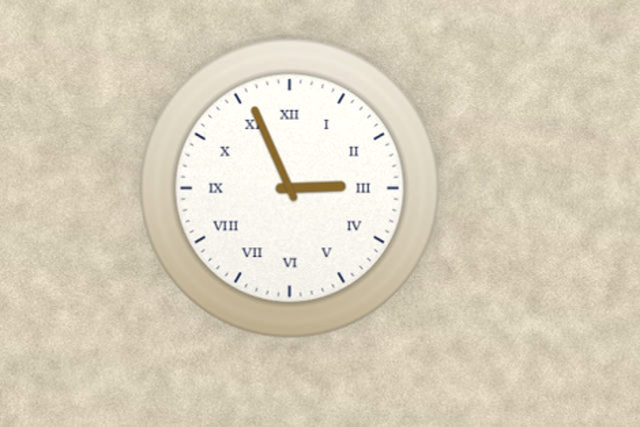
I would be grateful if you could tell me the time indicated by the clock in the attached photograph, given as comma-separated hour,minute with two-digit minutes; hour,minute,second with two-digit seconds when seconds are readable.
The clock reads 2,56
